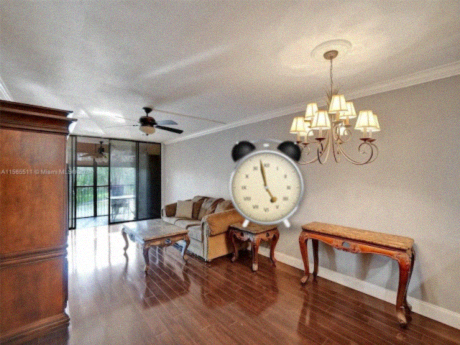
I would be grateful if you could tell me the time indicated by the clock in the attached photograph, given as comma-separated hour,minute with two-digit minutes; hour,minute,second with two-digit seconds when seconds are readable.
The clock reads 4,58
